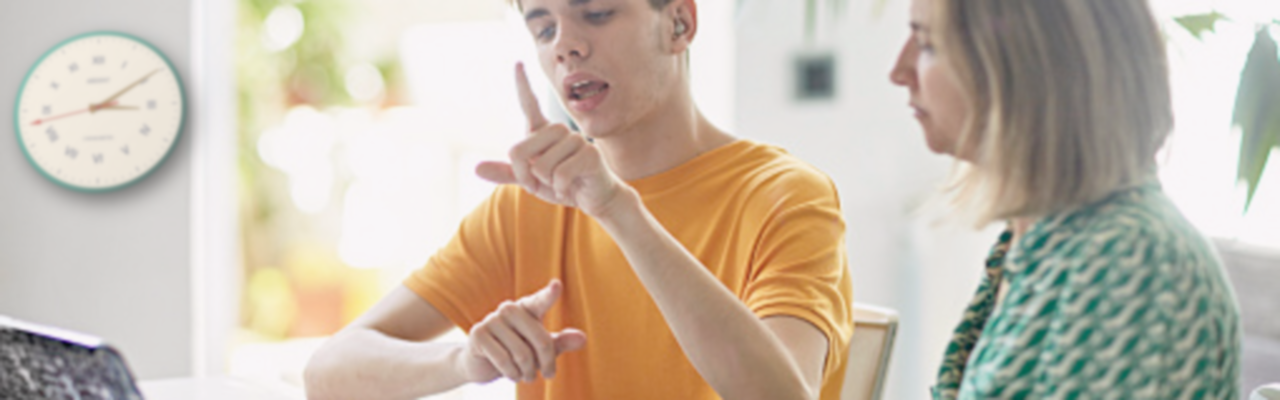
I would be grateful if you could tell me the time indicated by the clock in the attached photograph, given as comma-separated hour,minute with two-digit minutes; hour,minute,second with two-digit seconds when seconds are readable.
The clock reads 3,09,43
